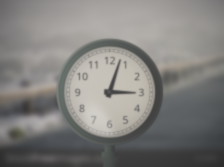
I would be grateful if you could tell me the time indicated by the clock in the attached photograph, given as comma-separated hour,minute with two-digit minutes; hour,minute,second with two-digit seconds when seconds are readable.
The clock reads 3,03
